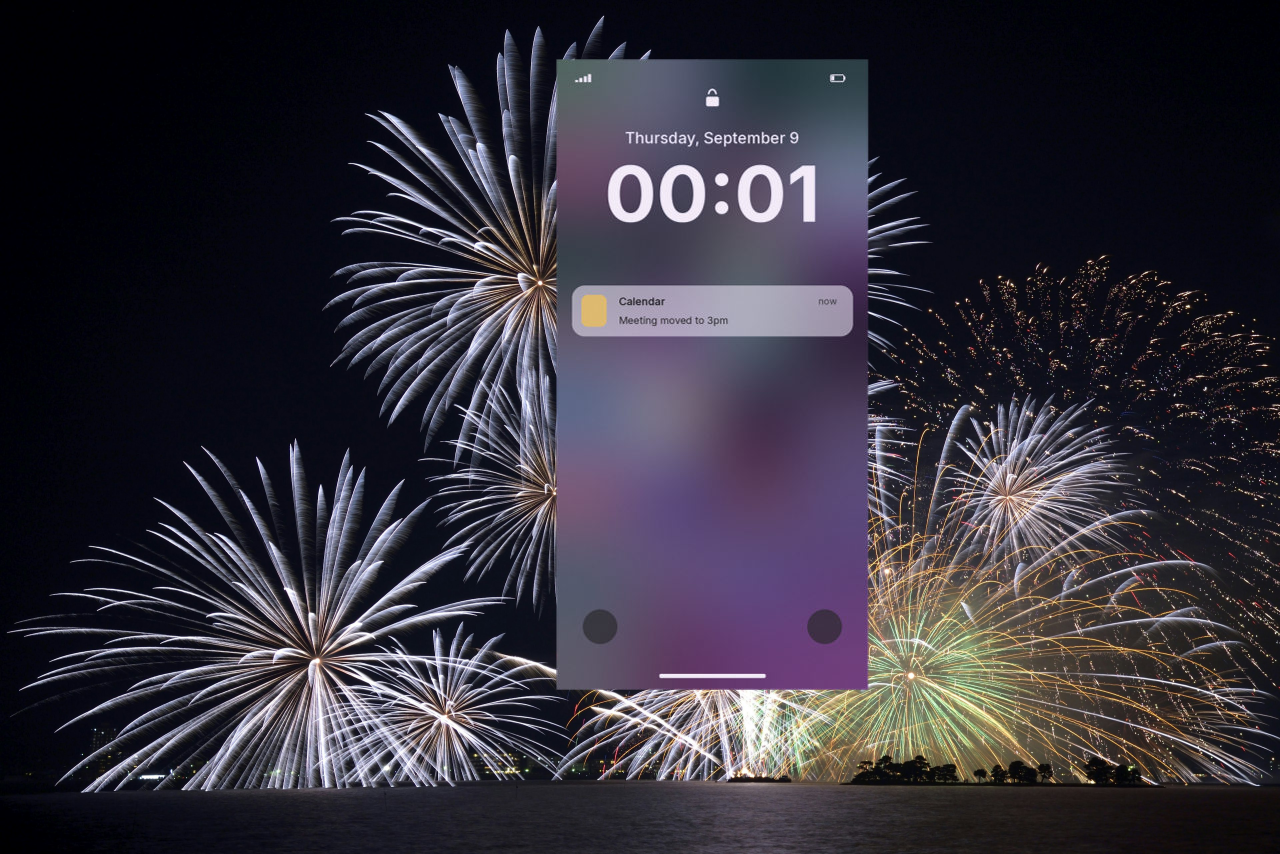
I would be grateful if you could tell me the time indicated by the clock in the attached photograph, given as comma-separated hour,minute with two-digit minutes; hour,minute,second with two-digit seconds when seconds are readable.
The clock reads 0,01
